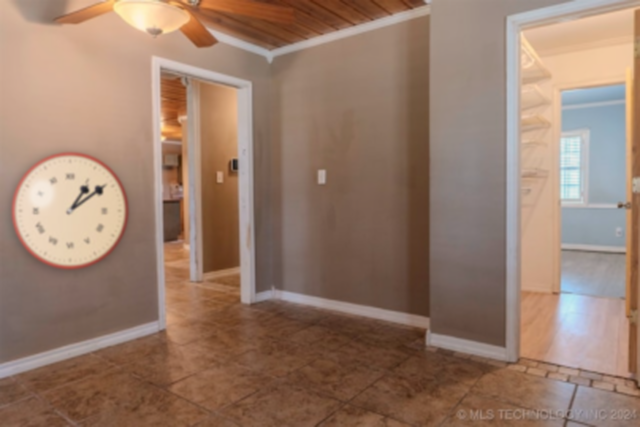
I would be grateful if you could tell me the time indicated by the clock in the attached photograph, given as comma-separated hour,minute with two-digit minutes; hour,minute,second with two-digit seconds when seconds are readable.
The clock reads 1,09
